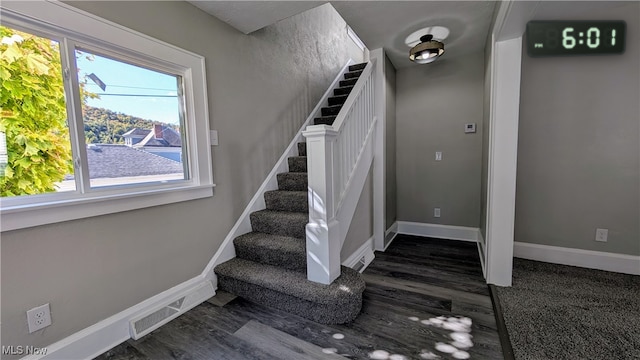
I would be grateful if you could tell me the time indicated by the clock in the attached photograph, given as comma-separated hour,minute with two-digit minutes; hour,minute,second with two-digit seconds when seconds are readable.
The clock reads 6,01
